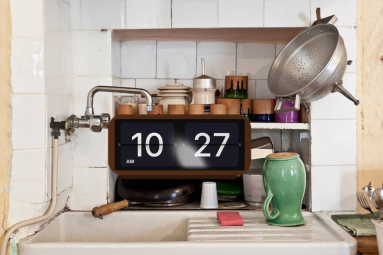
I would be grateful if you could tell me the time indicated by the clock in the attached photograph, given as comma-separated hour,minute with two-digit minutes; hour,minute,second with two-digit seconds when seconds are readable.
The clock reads 10,27
